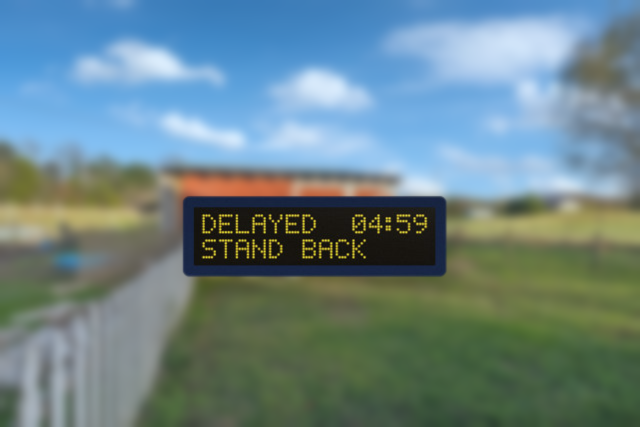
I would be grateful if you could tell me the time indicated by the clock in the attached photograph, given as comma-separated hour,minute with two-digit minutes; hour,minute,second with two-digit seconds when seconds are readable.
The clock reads 4,59
